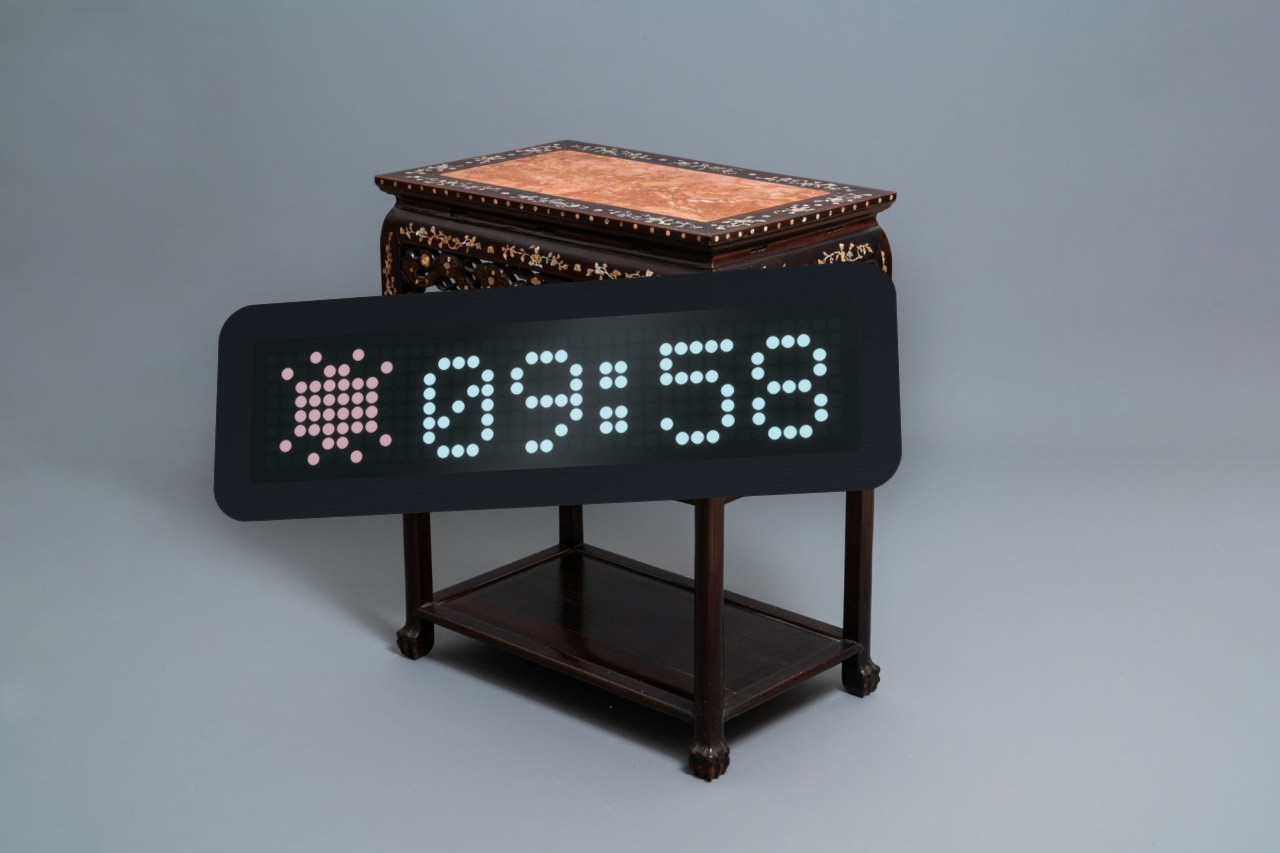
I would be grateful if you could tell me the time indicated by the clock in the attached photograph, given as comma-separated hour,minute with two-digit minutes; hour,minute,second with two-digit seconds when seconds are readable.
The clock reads 9,58
